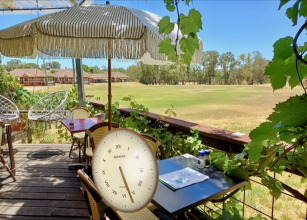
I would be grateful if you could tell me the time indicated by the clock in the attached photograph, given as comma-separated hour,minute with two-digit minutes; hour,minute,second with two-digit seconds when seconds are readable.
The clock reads 5,27
